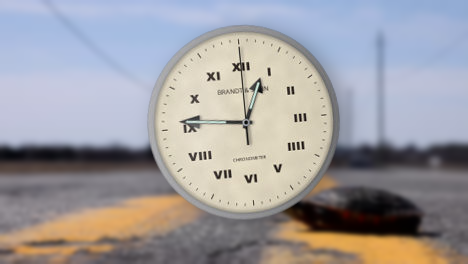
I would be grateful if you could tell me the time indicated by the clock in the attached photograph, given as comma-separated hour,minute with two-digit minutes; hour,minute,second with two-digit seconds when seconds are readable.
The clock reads 12,46,00
